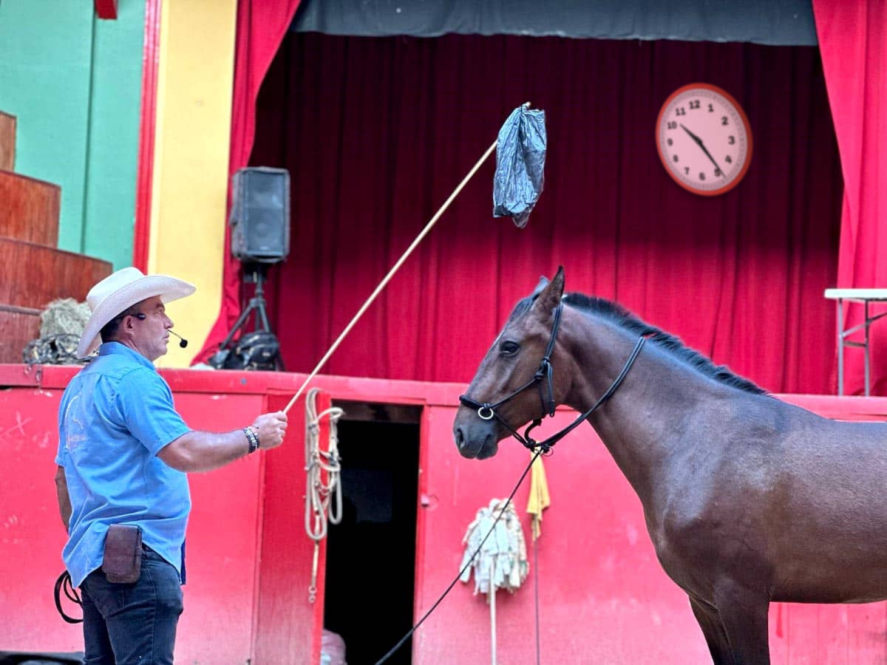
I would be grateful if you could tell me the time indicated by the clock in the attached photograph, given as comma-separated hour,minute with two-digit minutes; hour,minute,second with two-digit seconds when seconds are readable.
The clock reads 10,24
